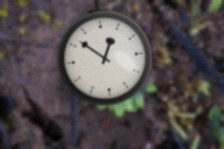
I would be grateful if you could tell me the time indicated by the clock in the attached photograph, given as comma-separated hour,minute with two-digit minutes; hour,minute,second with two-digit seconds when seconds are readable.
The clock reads 12,52
